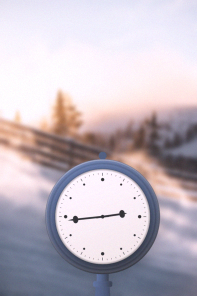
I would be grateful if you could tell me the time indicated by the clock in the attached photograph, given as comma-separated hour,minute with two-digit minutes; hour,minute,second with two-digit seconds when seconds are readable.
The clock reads 2,44
